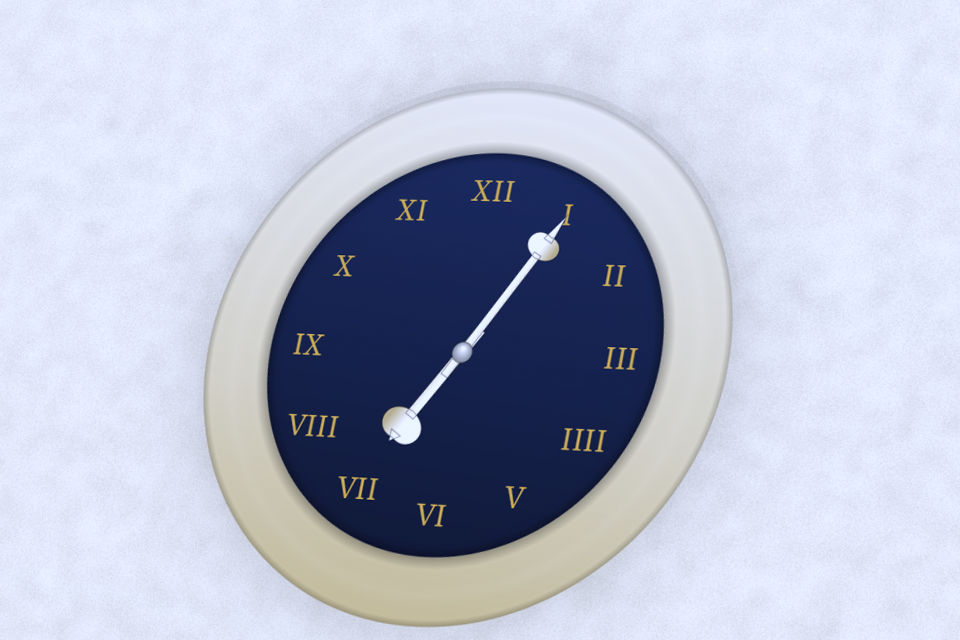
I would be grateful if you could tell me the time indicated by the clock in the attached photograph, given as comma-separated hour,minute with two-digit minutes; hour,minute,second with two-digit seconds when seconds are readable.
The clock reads 7,05
